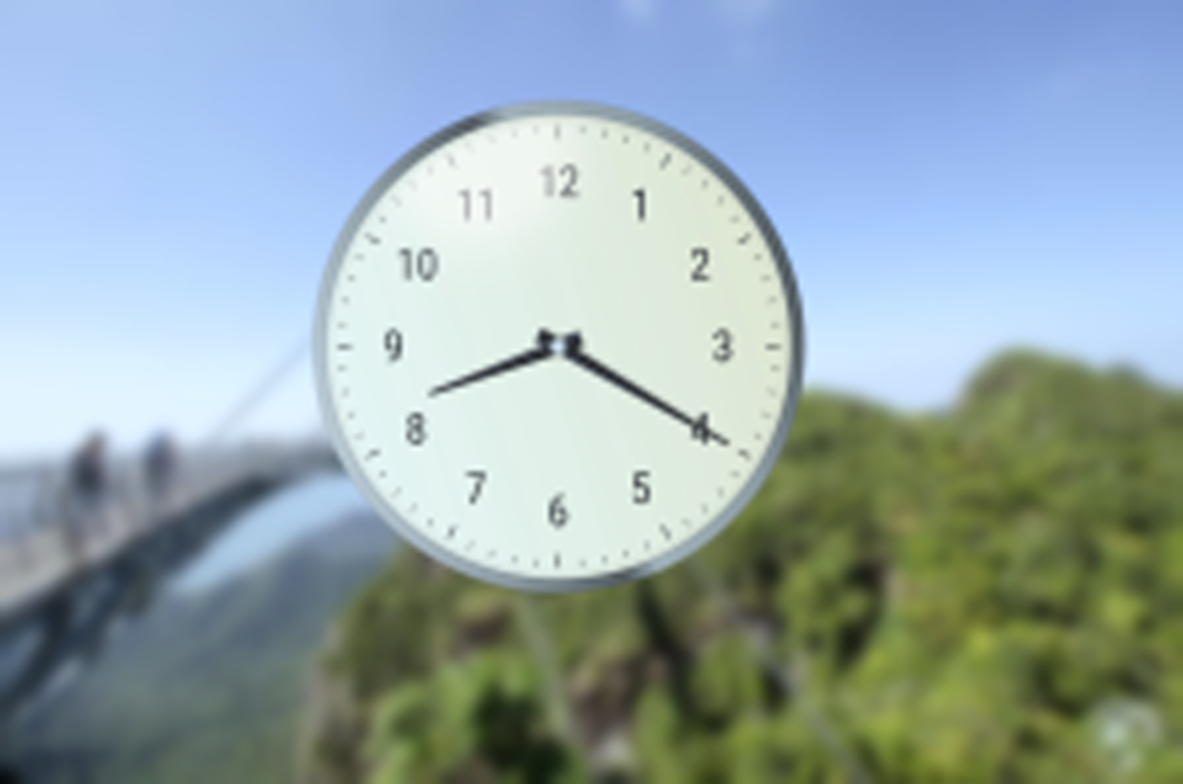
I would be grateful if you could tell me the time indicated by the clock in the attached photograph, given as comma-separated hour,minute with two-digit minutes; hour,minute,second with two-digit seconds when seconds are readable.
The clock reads 8,20
